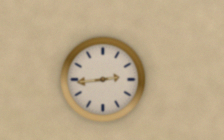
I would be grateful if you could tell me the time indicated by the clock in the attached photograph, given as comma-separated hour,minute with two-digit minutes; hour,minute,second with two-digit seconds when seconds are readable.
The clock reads 2,44
